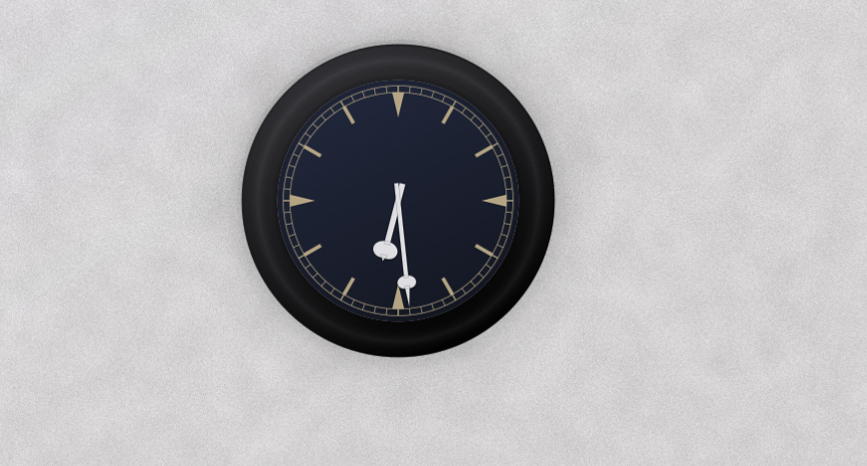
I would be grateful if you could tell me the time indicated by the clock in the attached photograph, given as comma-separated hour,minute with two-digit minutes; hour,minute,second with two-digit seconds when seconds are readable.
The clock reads 6,29
